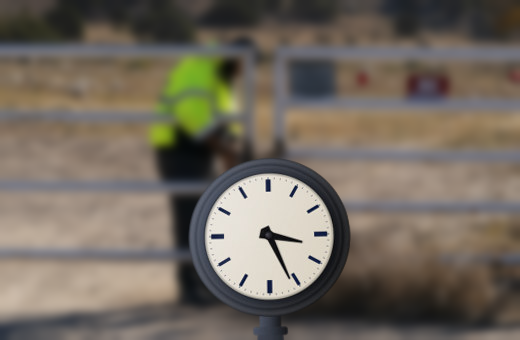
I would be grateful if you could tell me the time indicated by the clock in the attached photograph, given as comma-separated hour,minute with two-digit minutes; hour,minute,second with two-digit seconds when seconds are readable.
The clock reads 3,26
